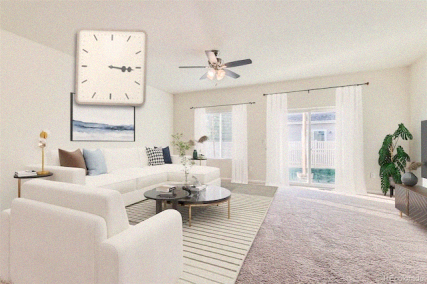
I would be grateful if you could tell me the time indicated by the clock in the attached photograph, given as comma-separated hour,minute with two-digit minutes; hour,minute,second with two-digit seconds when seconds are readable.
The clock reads 3,16
